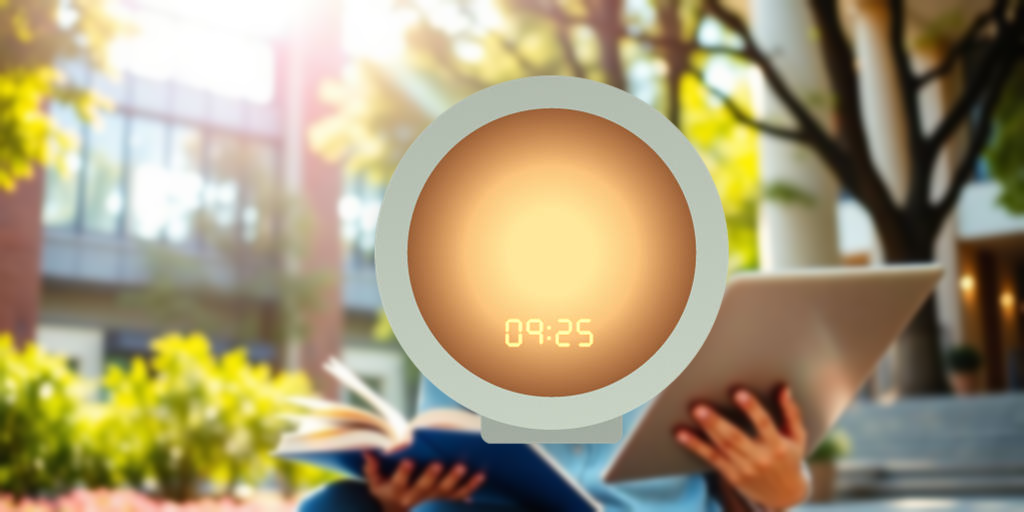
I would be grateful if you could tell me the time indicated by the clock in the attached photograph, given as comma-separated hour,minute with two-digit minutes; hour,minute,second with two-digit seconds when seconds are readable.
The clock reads 9,25
